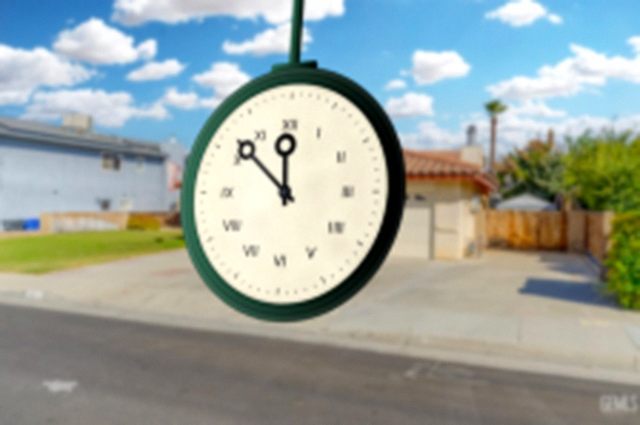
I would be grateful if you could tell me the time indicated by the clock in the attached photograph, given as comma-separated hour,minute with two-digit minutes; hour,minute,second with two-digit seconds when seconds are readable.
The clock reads 11,52
